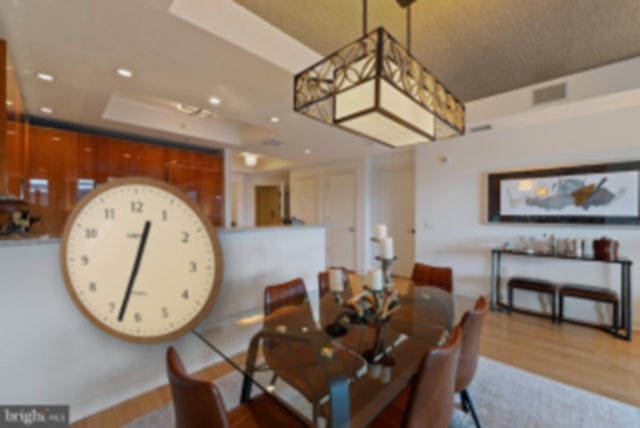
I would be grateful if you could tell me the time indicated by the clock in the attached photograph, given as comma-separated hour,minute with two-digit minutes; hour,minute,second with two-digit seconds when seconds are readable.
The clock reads 12,33
